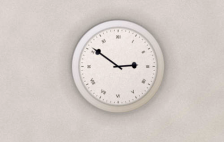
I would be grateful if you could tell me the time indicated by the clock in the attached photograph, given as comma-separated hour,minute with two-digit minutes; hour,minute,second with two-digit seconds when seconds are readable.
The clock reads 2,51
